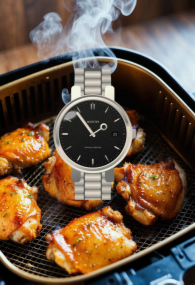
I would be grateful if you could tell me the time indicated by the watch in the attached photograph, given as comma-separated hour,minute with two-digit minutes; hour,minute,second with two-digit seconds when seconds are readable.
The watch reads 1,54
